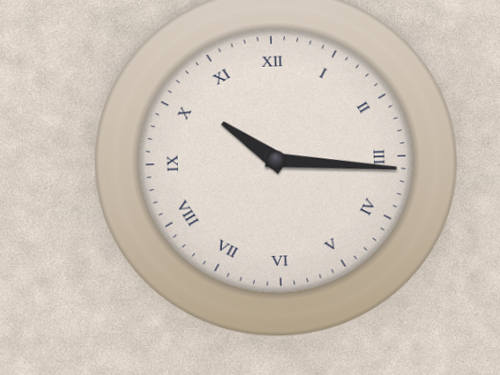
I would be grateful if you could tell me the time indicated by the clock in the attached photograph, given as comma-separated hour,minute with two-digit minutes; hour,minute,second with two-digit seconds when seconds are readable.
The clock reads 10,16
